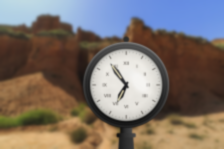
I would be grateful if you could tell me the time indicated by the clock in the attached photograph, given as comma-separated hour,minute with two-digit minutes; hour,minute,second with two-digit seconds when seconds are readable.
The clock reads 6,54
